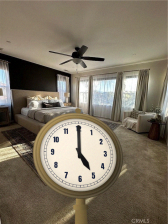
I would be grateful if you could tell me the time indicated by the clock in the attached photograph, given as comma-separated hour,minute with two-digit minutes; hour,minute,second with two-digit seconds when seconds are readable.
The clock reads 5,00
